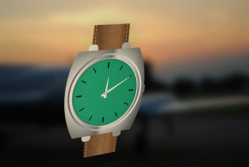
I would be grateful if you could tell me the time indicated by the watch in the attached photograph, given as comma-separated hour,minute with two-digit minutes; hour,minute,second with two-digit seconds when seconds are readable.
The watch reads 12,10
